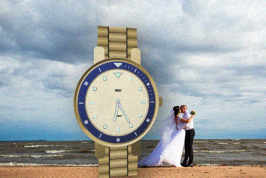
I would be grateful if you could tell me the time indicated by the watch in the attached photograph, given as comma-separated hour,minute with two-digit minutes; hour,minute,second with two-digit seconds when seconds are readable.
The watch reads 6,25
